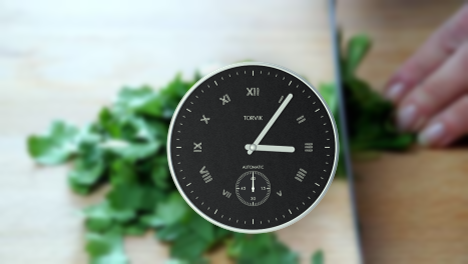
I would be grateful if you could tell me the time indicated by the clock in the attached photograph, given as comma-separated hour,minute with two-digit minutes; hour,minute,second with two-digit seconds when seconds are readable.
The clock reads 3,06
